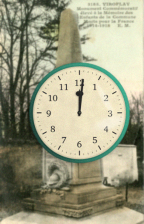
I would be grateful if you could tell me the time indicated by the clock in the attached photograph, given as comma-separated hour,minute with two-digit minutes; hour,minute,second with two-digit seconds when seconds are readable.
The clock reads 12,01
